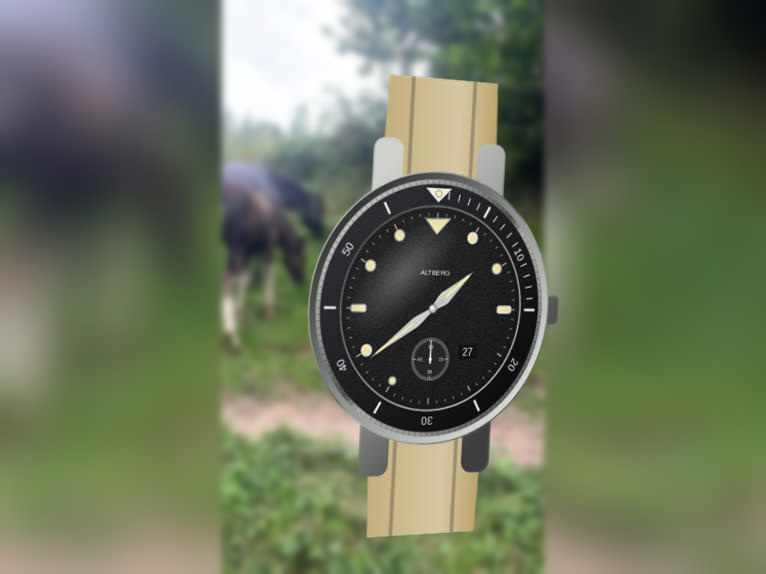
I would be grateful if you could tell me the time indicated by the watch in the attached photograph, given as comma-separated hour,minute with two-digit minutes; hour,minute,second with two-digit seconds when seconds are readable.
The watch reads 1,39
